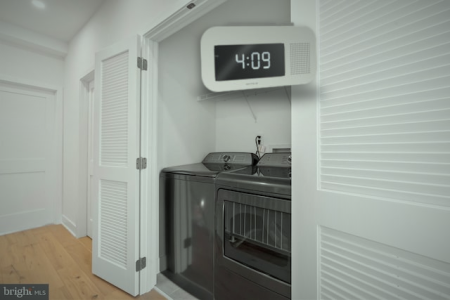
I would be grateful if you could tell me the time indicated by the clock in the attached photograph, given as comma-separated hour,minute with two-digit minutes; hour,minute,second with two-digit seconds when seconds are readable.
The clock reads 4,09
